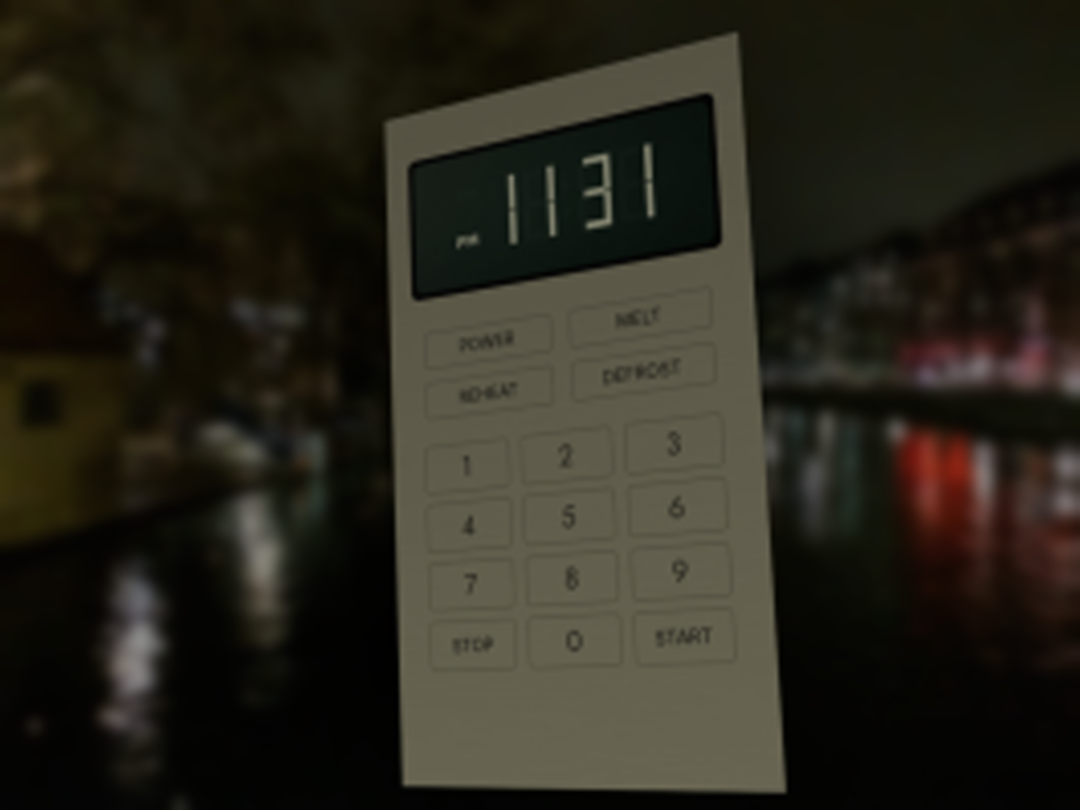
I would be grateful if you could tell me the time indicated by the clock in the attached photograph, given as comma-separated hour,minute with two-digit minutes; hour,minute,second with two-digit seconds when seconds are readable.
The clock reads 11,31
